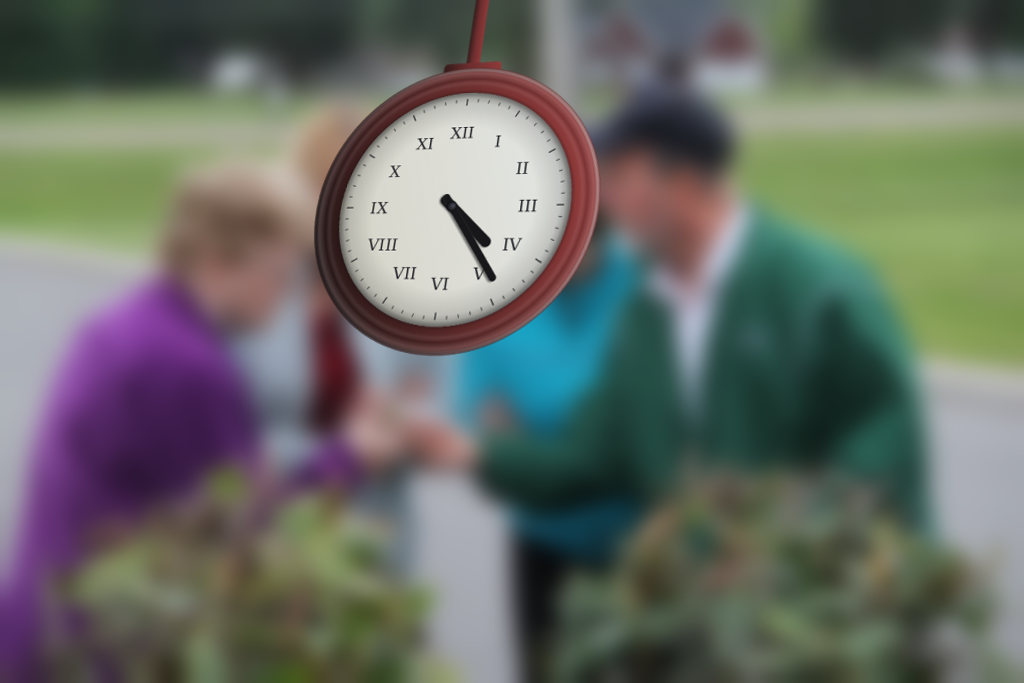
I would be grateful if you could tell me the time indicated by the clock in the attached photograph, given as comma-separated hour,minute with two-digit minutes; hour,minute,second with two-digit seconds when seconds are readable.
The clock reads 4,24
